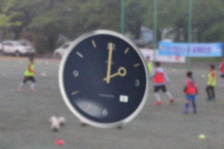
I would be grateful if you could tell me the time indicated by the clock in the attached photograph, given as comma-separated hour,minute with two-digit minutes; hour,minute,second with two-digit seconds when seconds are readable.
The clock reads 2,00
